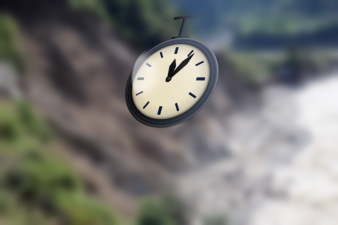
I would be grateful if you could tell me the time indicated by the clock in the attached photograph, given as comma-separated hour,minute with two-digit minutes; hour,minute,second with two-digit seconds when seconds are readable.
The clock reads 12,06
